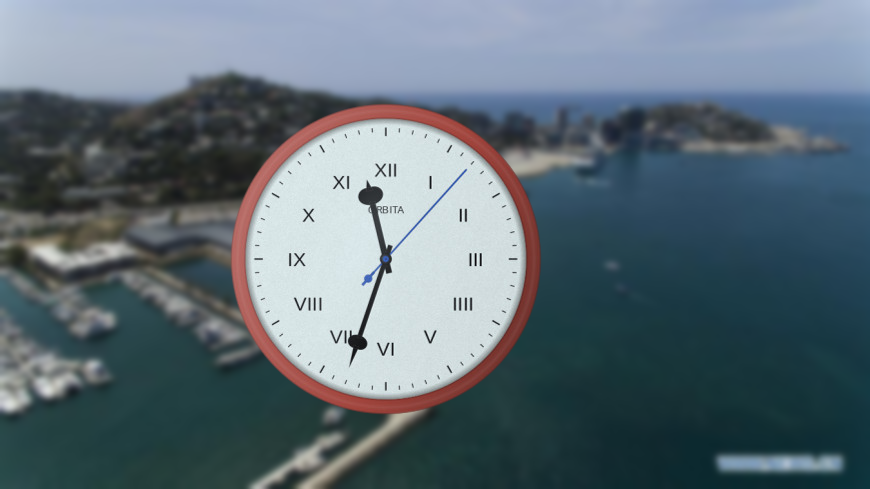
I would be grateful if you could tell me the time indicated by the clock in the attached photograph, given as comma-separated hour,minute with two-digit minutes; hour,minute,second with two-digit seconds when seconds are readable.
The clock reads 11,33,07
